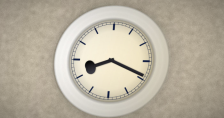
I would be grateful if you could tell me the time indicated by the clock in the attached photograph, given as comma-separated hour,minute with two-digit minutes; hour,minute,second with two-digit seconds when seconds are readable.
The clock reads 8,19
